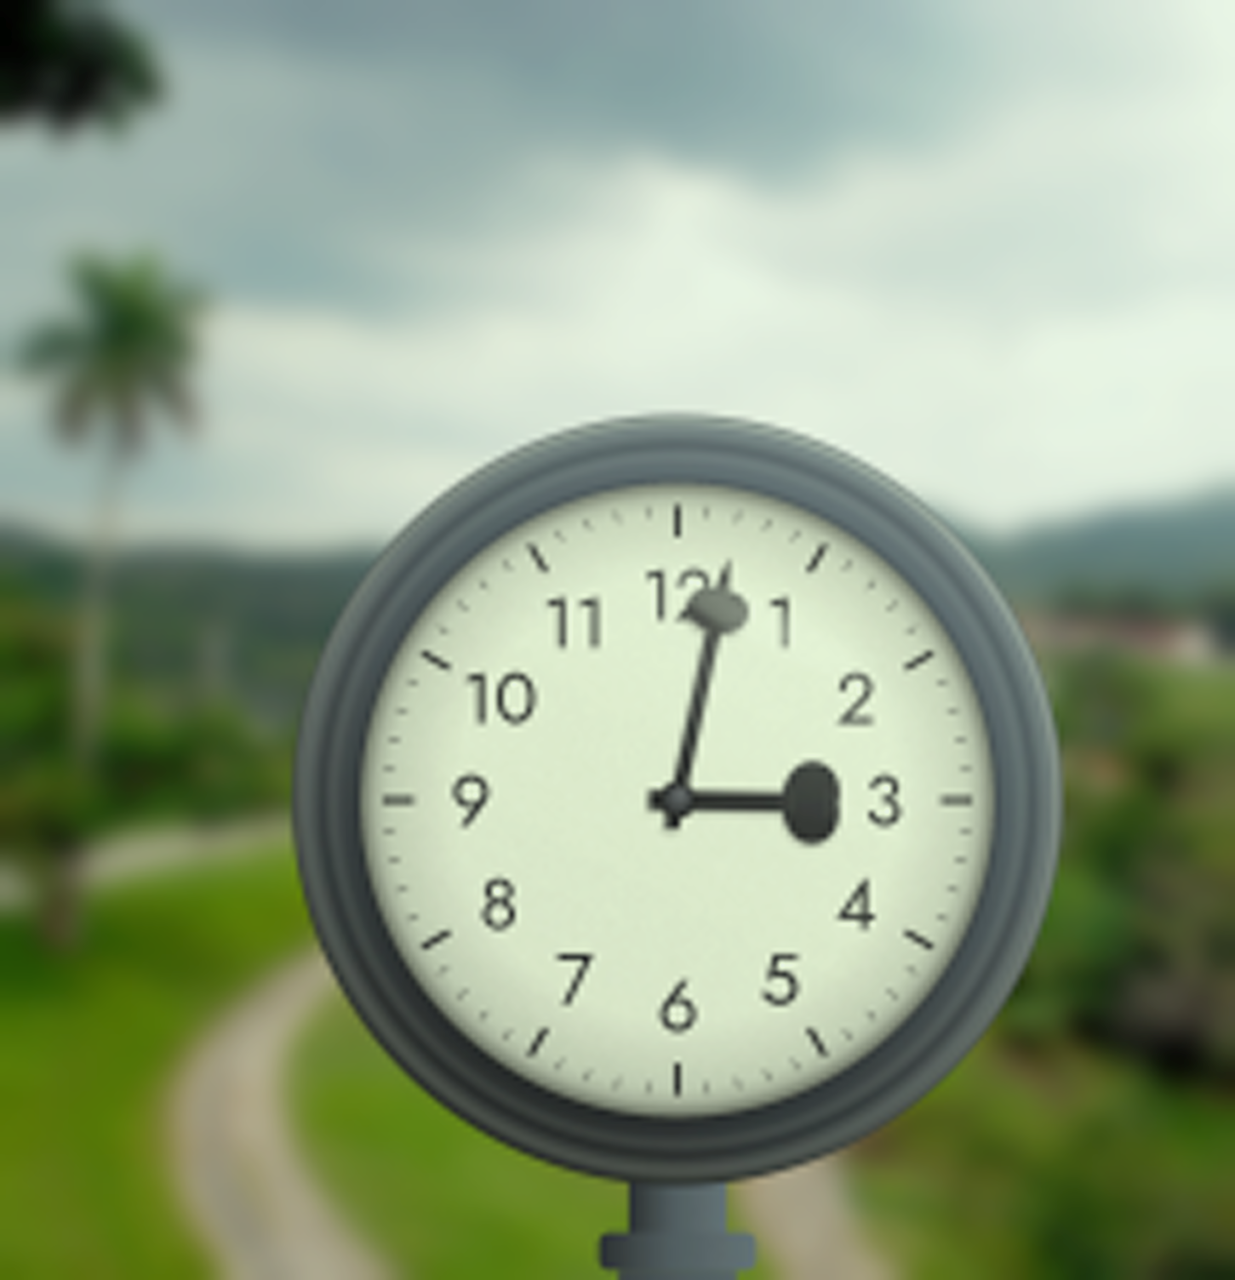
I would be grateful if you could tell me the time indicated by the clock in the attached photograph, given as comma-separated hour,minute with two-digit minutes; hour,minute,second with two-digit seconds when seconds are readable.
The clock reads 3,02
